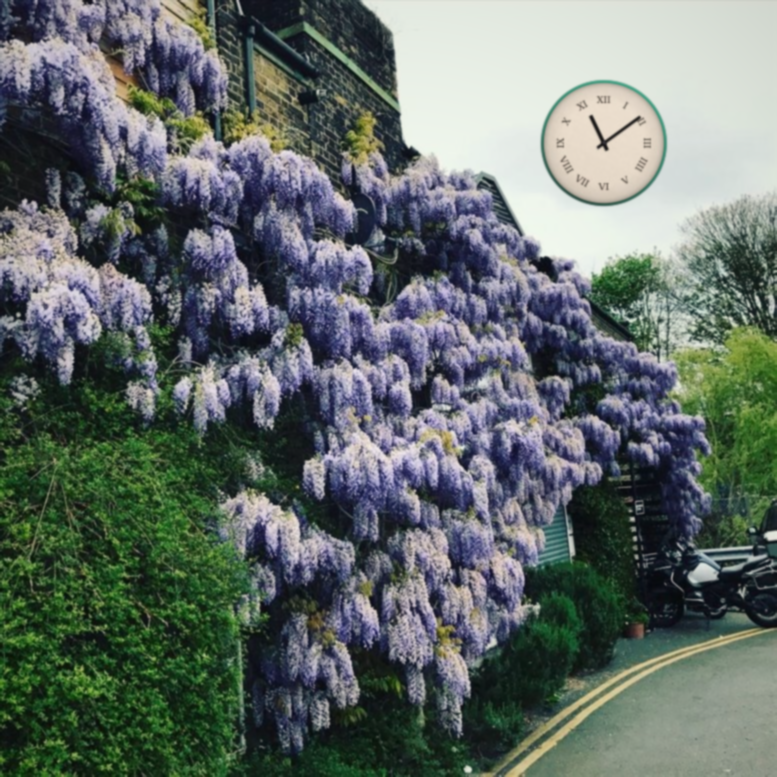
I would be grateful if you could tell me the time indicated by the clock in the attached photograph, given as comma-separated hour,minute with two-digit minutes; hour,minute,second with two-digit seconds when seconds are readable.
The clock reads 11,09
